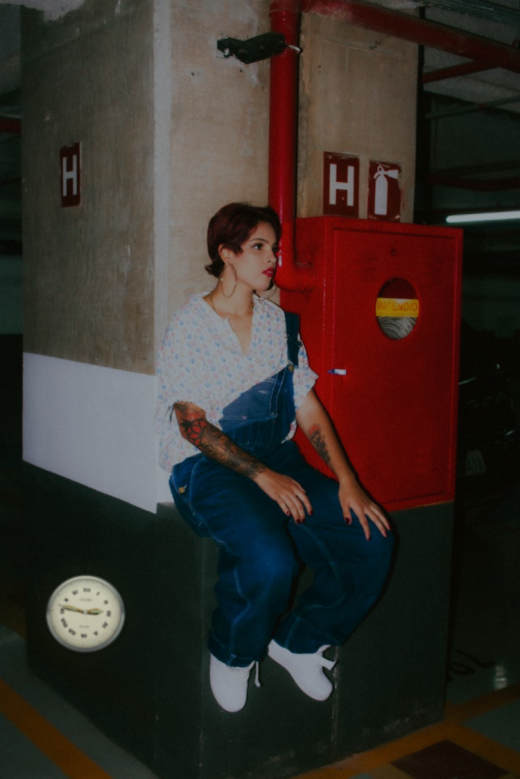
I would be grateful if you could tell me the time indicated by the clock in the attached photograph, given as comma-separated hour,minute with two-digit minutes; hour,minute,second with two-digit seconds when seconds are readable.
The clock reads 2,47
